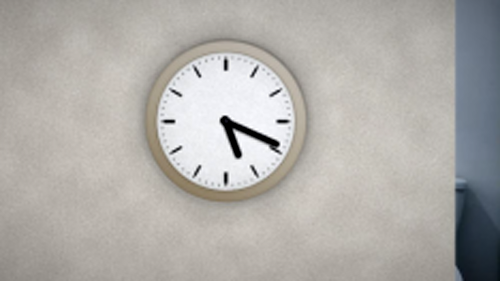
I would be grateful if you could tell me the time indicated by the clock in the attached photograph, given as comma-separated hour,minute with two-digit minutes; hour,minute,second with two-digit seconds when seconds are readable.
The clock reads 5,19
